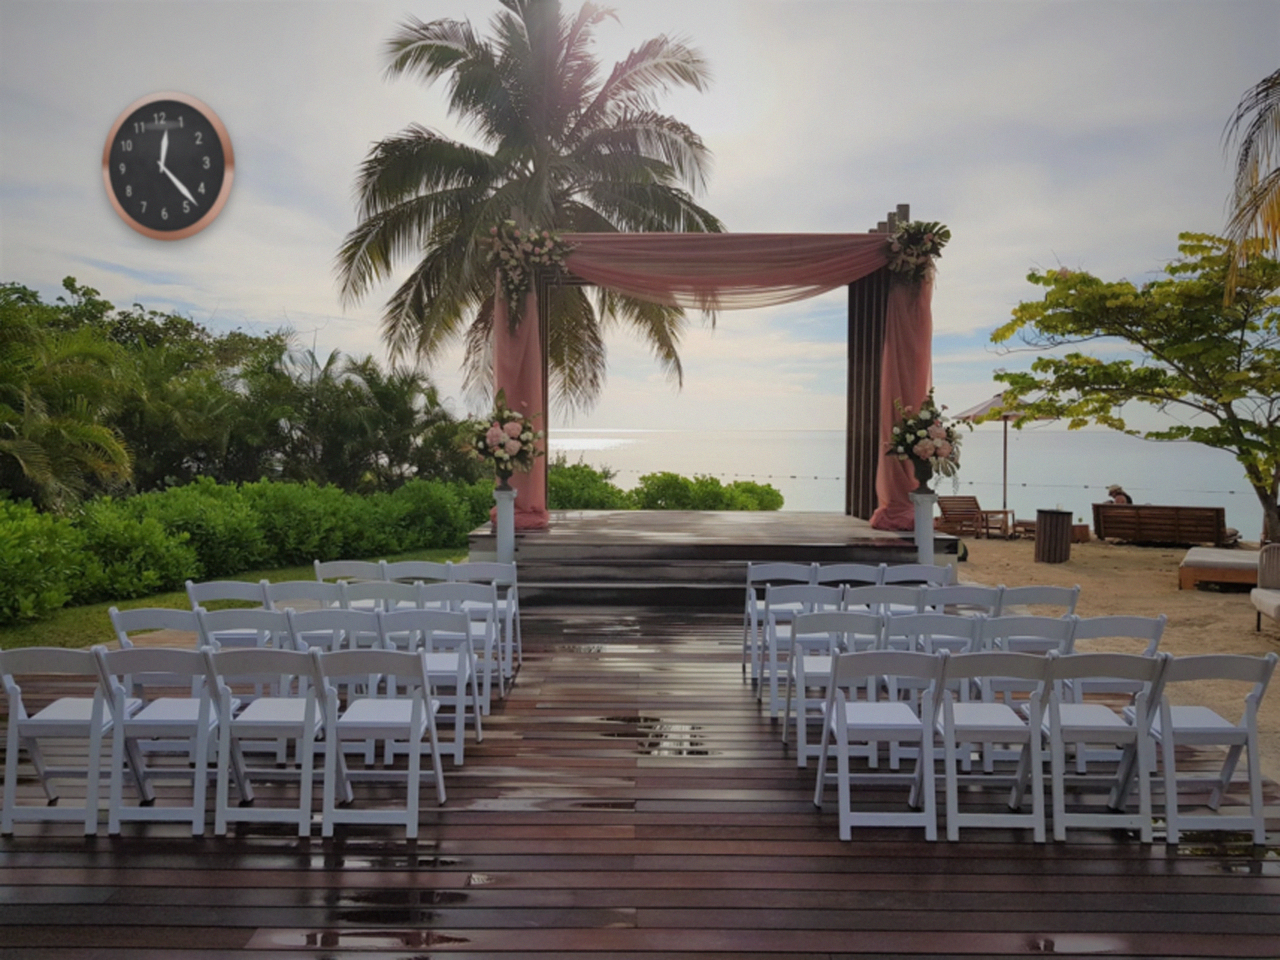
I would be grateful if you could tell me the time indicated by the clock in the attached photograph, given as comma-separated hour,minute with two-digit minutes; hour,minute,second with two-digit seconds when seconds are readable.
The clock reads 12,23
